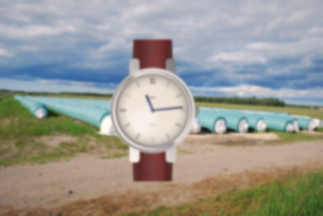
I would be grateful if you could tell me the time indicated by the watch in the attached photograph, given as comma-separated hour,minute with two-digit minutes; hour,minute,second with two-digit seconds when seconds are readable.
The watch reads 11,14
